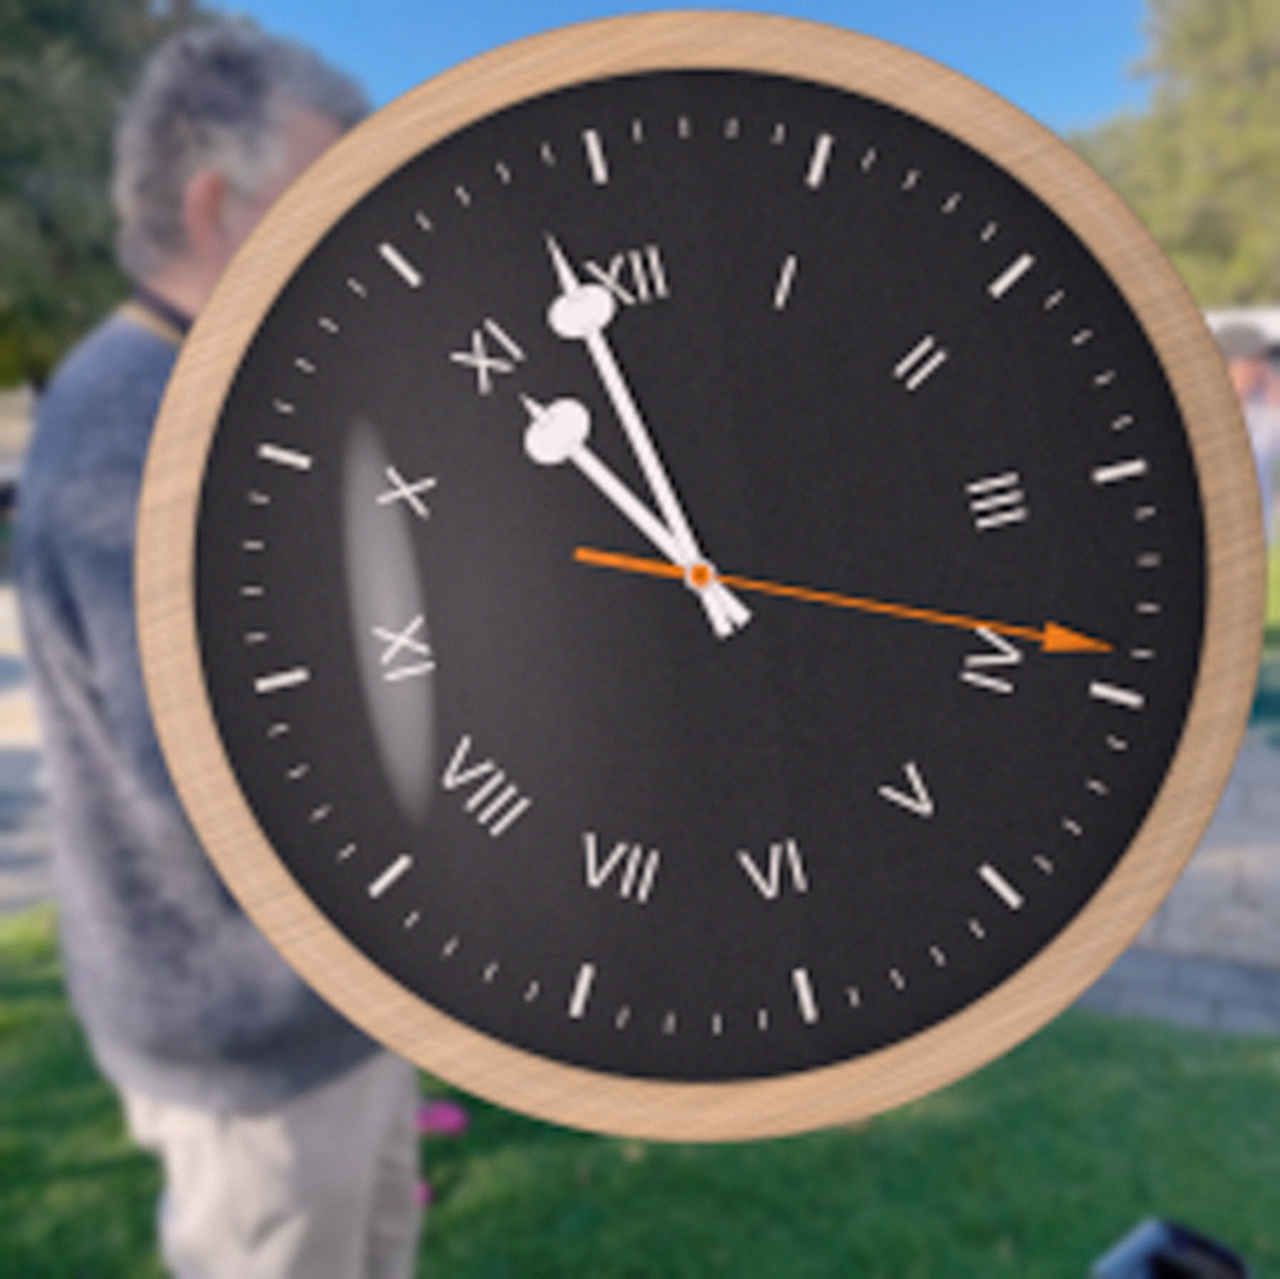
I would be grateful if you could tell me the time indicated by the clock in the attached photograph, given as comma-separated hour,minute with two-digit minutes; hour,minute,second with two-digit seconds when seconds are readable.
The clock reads 10,58,19
